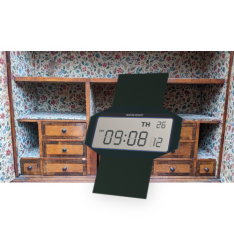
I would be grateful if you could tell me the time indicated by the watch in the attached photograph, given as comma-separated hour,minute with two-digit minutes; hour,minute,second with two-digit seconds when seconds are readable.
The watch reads 9,08,12
